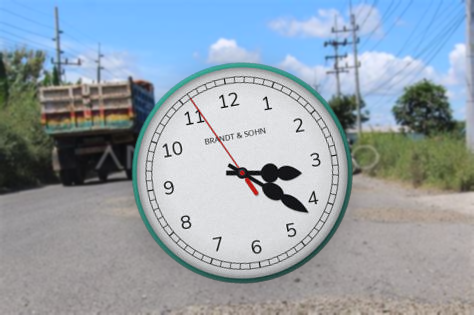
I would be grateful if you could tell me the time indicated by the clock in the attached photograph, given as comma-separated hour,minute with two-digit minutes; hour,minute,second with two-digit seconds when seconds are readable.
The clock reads 3,21,56
